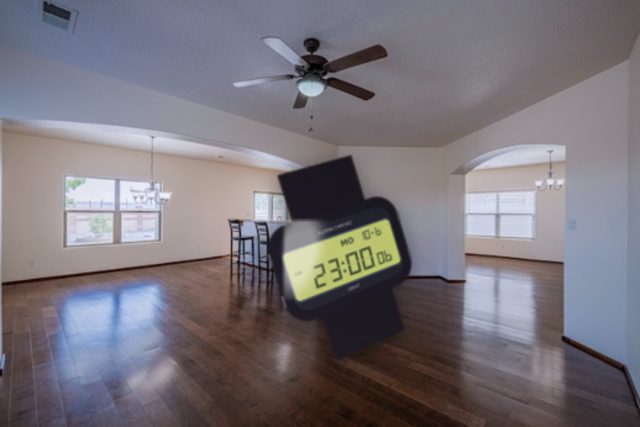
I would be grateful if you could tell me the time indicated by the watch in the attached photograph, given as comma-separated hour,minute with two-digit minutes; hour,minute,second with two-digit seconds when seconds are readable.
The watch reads 23,00,06
